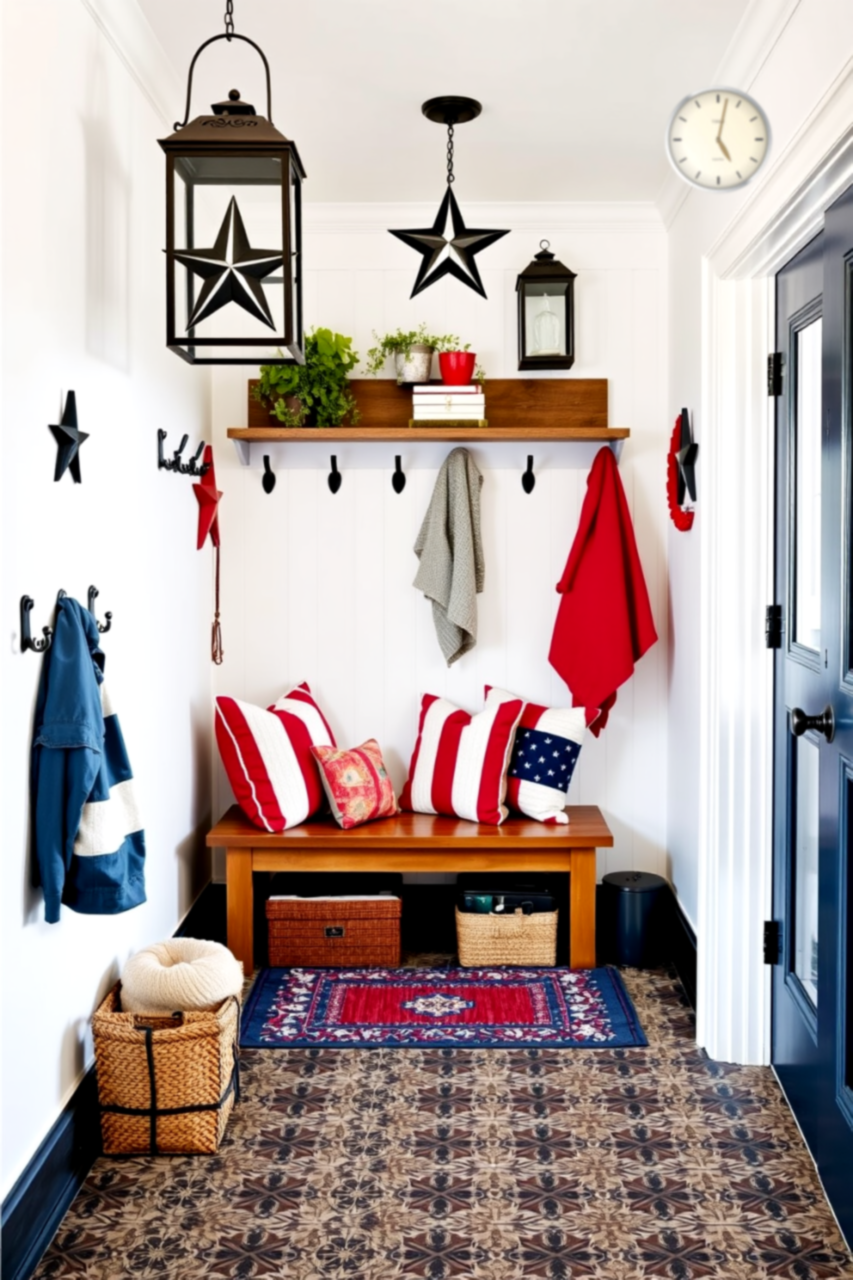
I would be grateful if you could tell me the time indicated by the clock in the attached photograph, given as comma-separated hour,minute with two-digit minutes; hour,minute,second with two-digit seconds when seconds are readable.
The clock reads 5,02
